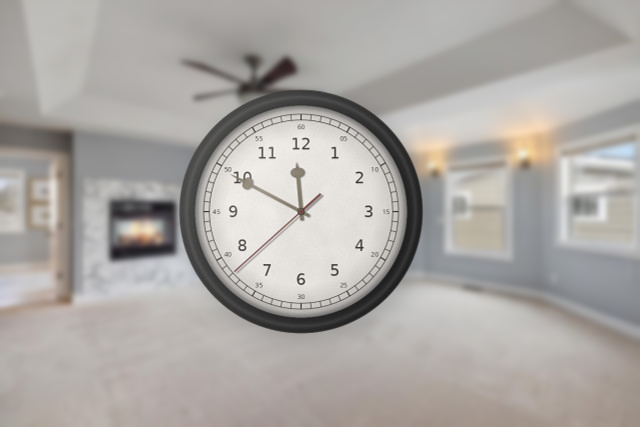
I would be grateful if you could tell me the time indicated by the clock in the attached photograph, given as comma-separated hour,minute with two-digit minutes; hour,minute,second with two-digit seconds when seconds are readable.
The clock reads 11,49,38
